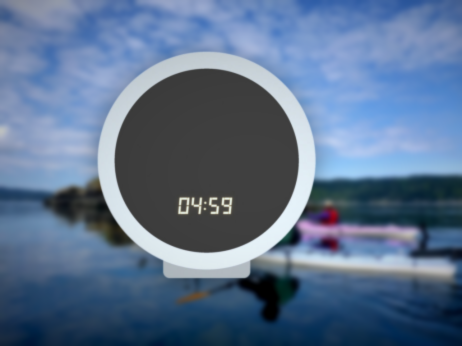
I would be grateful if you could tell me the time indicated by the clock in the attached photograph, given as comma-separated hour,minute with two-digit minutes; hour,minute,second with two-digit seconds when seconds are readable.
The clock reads 4,59
